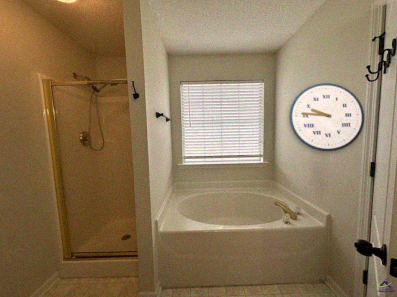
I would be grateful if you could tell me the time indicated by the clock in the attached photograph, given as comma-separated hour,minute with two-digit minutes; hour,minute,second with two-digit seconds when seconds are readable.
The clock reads 9,46
